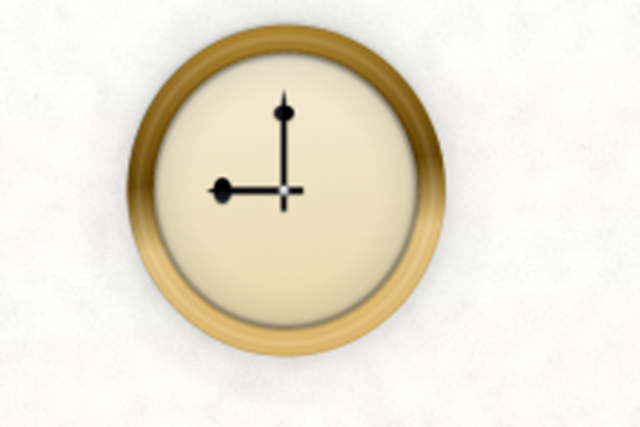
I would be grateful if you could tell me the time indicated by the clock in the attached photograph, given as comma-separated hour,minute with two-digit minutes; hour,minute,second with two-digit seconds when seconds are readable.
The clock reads 9,00
